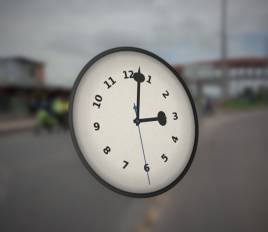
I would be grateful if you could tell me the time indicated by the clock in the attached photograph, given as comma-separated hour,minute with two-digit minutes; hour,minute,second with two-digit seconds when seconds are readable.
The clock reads 3,02,30
